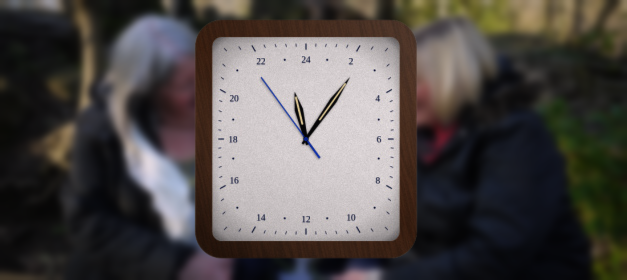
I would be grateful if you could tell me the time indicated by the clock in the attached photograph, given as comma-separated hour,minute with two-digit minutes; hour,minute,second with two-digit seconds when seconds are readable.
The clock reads 23,05,54
